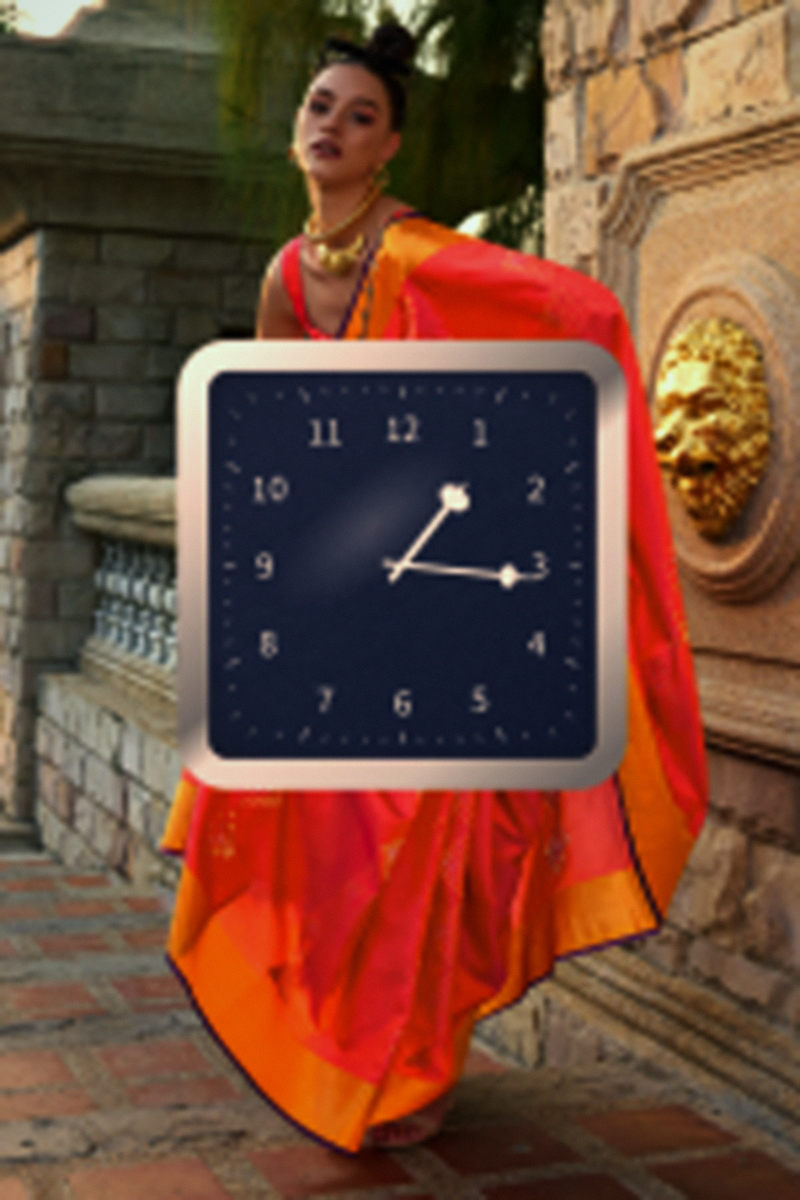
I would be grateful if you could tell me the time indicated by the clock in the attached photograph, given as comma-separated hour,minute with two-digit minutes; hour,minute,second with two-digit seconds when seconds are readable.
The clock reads 1,16
